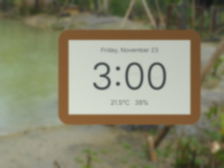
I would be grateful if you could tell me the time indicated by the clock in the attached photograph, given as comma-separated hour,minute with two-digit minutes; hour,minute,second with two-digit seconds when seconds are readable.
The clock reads 3,00
